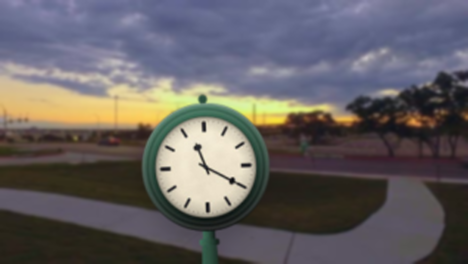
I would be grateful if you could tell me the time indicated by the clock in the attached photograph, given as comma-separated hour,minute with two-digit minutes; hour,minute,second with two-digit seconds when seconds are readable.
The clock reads 11,20
